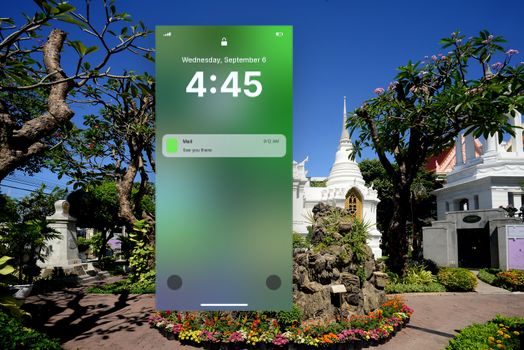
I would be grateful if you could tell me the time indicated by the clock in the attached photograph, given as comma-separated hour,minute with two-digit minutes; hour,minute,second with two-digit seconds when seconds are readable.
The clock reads 4,45
